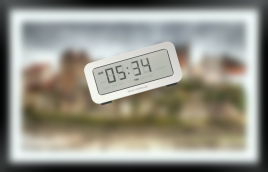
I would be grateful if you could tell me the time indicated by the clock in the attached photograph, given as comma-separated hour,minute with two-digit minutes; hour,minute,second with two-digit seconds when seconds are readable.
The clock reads 5,34
